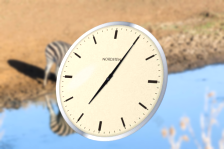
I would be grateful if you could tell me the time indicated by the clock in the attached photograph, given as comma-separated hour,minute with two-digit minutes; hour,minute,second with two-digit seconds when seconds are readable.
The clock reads 7,05
